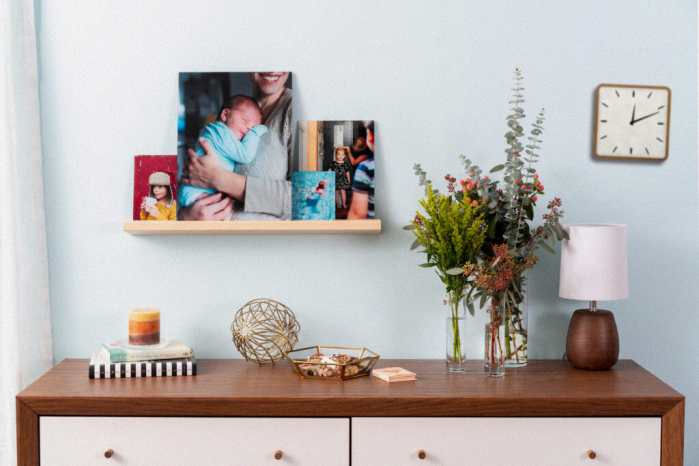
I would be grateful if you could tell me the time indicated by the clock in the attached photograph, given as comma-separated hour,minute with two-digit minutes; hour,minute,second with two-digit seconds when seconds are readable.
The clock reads 12,11
